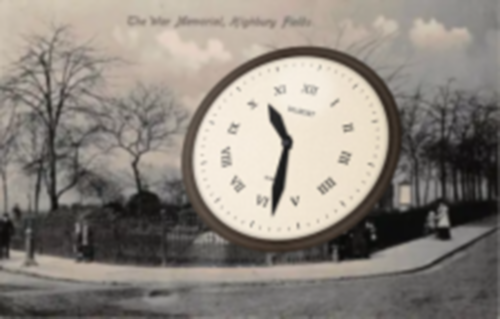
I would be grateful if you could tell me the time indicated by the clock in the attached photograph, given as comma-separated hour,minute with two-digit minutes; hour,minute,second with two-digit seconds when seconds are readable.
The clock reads 10,28
